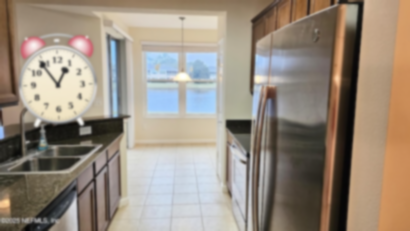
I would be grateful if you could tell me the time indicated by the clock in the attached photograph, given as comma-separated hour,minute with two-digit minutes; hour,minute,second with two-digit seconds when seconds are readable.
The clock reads 12,54
